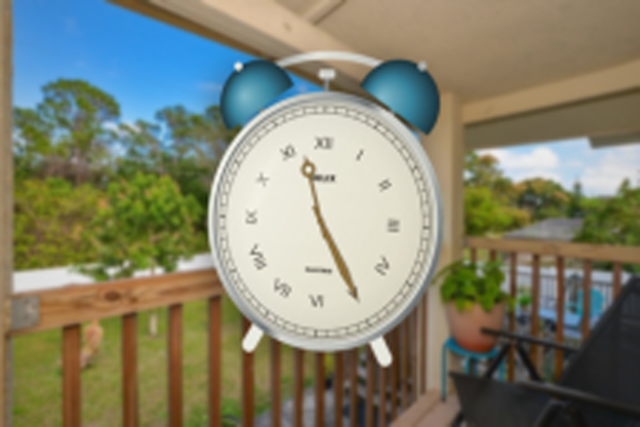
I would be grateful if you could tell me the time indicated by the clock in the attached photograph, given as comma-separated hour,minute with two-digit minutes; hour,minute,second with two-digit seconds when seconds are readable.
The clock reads 11,25
